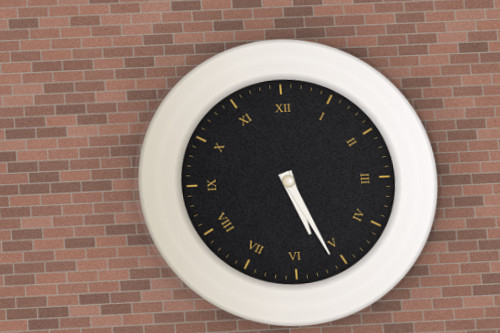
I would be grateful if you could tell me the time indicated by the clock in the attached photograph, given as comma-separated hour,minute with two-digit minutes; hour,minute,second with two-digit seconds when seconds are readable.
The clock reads 5,26
